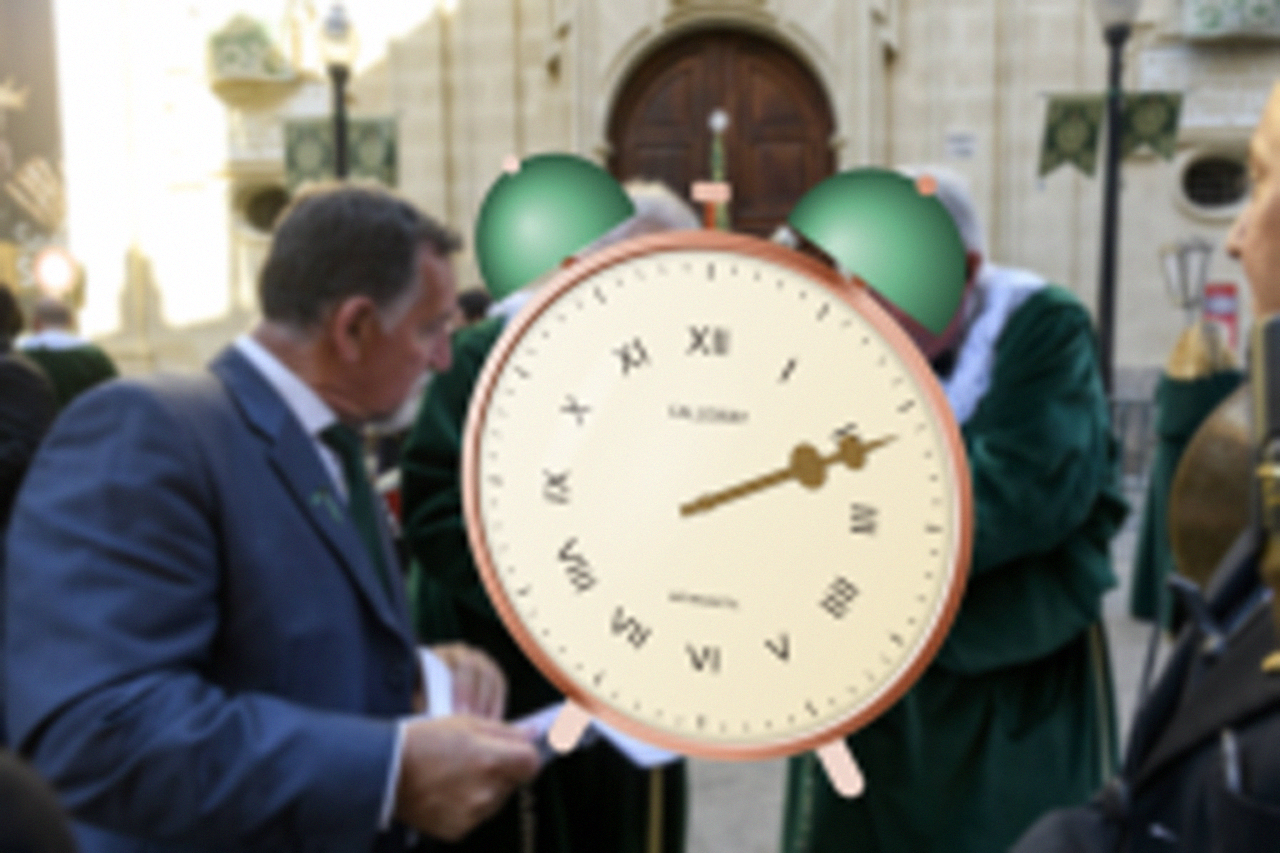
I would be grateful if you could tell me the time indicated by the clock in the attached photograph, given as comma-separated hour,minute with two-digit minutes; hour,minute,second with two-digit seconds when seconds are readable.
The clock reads 2,11
